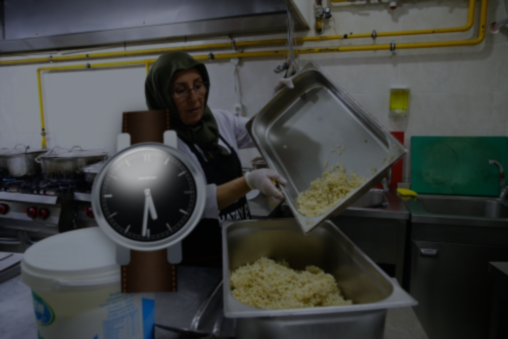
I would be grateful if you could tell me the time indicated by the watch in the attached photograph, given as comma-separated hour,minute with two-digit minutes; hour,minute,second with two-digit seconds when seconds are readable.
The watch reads 5,31
